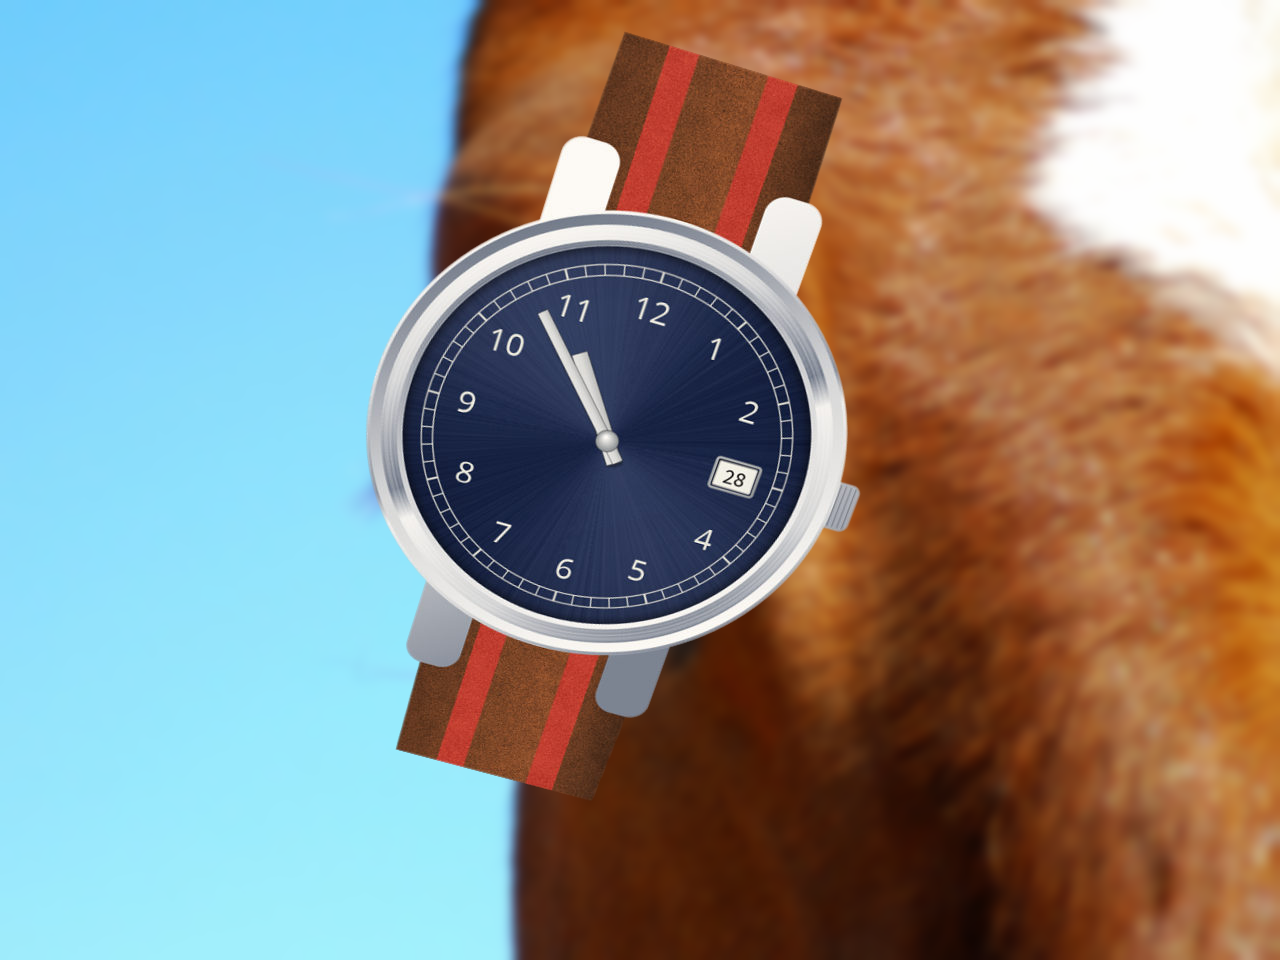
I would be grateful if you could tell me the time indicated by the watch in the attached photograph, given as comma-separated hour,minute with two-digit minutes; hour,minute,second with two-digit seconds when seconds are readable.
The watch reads 10,53
